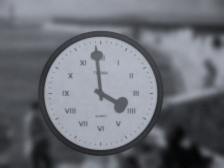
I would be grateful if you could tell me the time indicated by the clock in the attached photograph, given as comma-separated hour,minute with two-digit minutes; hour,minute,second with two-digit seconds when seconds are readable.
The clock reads 3,59
